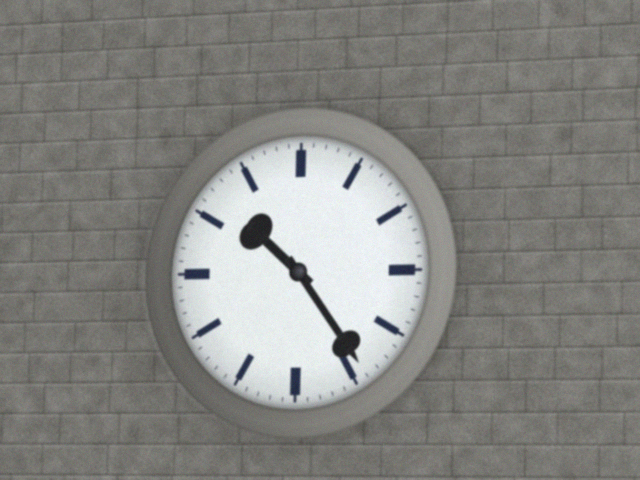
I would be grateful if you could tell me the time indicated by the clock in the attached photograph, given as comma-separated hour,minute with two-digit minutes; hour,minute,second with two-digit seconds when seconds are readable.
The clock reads 10,24
